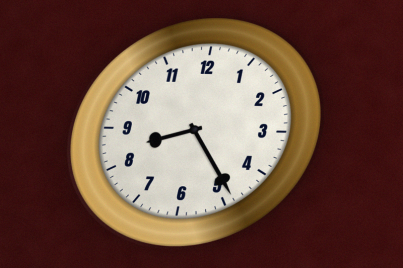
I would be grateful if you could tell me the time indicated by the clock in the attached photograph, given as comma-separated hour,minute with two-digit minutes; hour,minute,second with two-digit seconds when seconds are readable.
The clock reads 8,24
